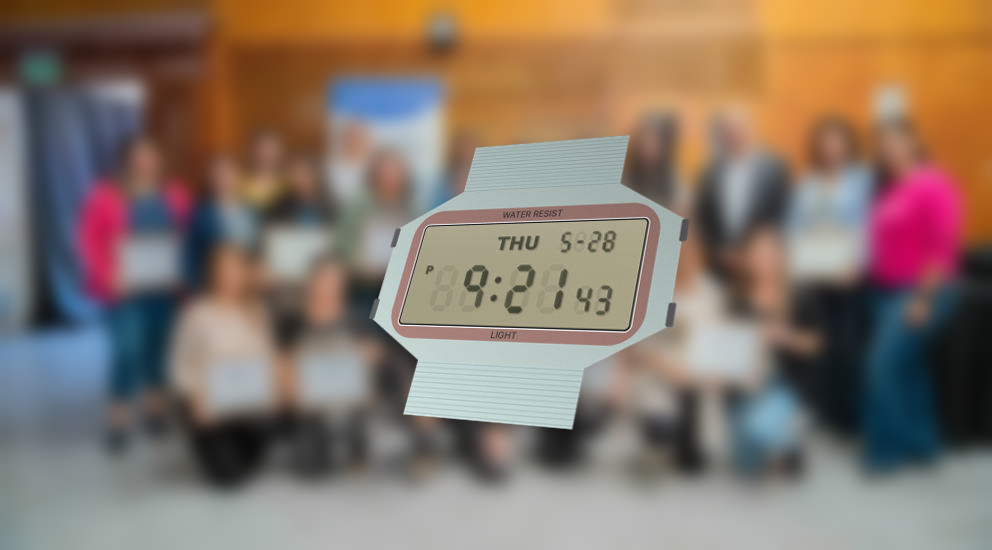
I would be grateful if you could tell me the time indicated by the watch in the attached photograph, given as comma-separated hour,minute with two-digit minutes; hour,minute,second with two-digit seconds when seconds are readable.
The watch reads 9,21,43
